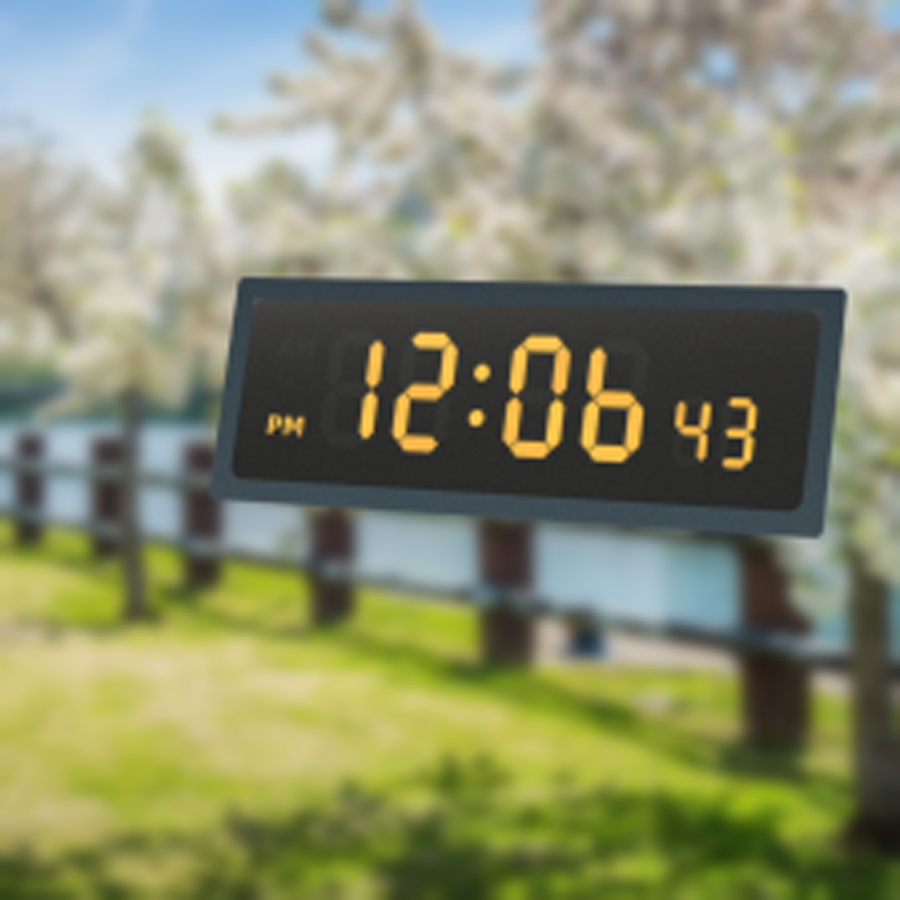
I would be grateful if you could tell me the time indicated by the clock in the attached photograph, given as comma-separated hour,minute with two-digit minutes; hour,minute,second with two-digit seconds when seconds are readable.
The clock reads 12,06,43
